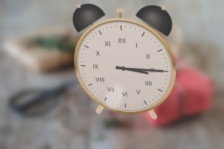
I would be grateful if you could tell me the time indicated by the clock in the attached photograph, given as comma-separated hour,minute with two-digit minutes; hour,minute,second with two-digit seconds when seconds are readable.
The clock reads 3,15
